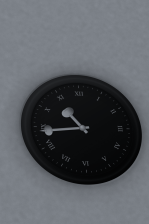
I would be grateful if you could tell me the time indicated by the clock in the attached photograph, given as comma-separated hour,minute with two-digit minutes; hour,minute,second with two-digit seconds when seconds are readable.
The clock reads 10,44
